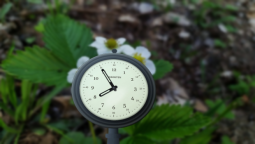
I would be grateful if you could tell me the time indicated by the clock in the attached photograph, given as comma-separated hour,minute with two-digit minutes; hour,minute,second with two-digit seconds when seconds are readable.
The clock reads 7,55
